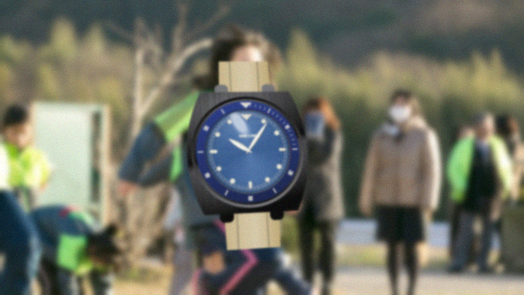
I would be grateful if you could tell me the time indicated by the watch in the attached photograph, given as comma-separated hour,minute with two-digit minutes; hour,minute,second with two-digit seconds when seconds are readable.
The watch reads 10,06
